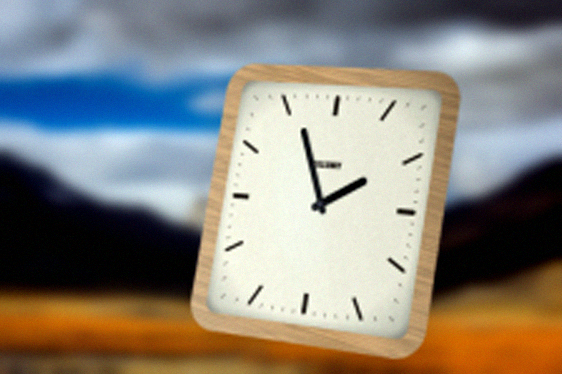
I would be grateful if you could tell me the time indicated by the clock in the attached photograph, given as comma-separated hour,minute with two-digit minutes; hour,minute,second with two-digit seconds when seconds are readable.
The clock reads 1,56
